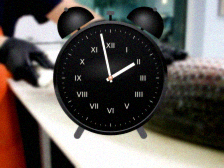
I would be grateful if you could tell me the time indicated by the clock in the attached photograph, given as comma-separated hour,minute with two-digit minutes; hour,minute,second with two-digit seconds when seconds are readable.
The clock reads 1,58
